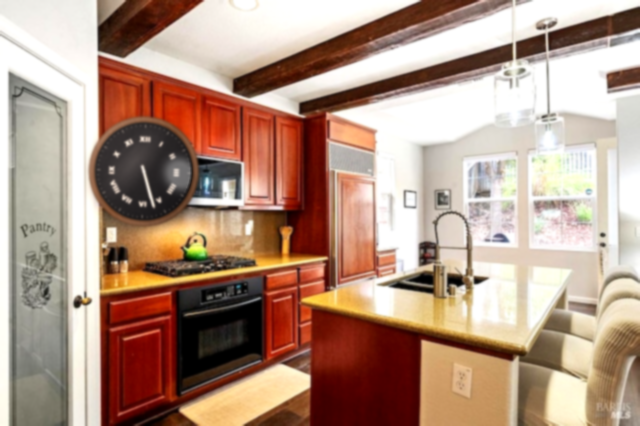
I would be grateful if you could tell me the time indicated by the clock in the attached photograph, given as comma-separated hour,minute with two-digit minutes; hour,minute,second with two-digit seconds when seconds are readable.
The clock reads 5,27
